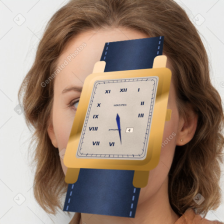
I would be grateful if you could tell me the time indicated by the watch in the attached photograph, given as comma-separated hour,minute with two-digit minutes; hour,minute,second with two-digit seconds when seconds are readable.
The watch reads 5,27
